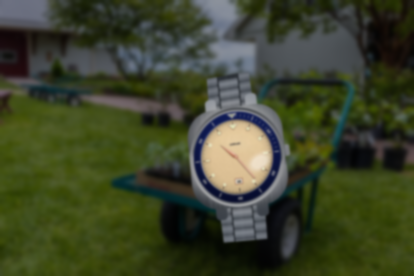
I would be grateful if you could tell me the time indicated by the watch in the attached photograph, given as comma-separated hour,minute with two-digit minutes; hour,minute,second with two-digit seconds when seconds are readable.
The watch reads 10,24
